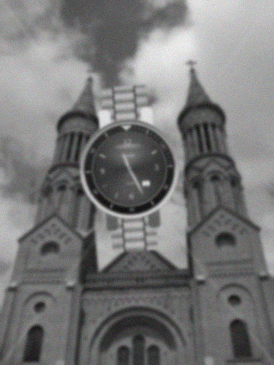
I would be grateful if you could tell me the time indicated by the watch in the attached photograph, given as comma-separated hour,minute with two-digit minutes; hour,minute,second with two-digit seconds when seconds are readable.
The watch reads 11,26
